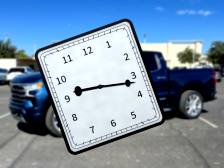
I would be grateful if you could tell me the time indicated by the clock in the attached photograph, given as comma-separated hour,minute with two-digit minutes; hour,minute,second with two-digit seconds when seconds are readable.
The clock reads 9,17
